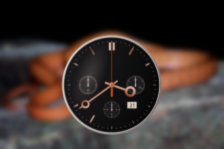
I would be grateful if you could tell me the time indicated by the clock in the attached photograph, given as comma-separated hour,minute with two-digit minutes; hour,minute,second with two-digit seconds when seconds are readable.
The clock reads 3,39
